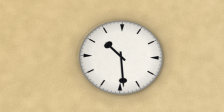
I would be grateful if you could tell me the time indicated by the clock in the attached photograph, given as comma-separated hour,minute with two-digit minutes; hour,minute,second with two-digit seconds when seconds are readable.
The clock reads 10,29
